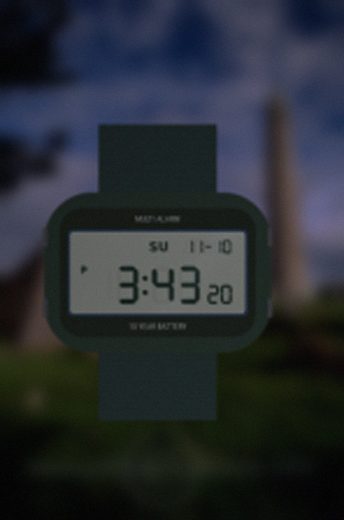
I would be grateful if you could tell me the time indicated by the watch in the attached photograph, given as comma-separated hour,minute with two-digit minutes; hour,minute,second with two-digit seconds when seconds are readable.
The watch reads 3,43,20
